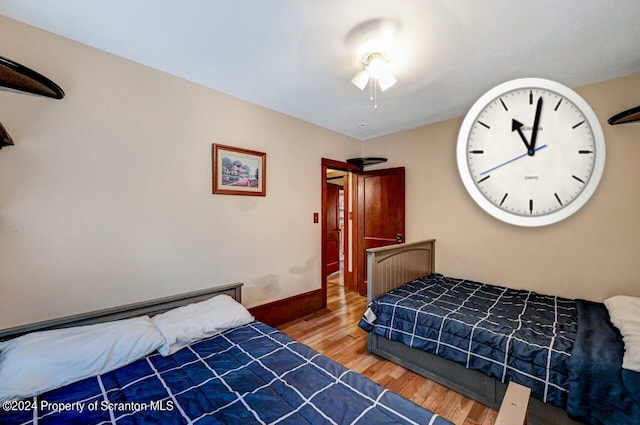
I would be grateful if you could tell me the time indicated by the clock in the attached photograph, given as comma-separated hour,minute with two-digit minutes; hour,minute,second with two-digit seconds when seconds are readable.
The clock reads 11,01,41
